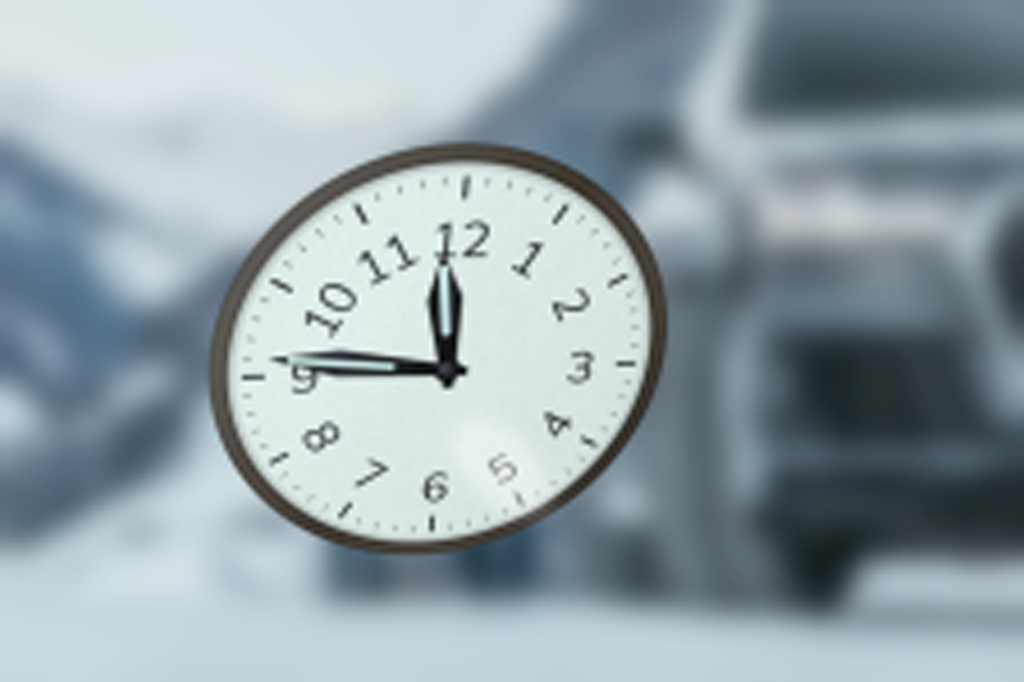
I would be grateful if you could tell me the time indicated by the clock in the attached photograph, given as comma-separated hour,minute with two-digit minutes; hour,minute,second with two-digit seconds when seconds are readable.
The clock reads 11,46
